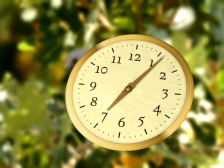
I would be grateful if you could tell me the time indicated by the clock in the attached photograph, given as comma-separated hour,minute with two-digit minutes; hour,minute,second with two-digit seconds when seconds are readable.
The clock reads 7,06
